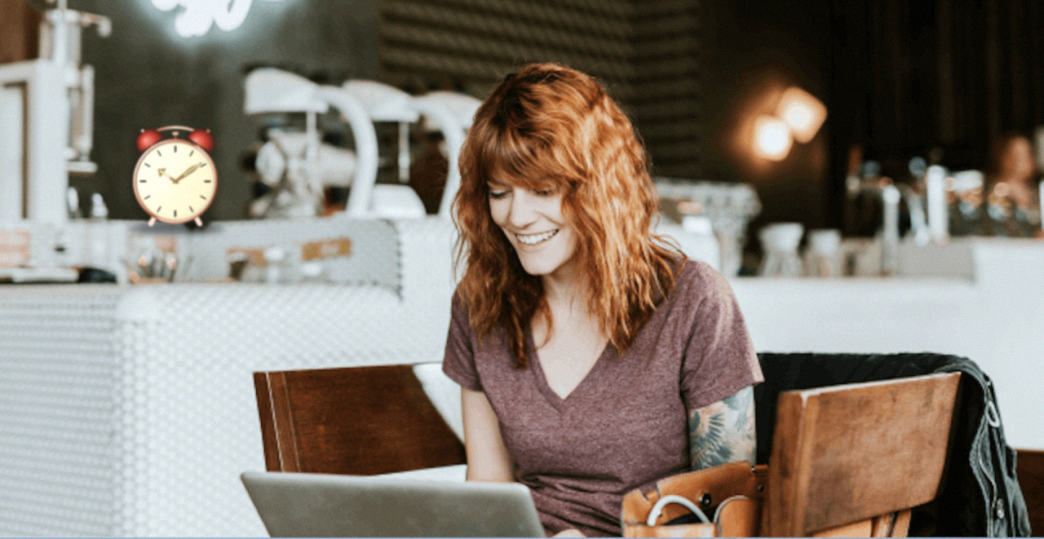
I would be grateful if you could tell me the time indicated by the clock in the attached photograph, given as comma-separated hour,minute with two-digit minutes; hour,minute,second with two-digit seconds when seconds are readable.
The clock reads 10,09
